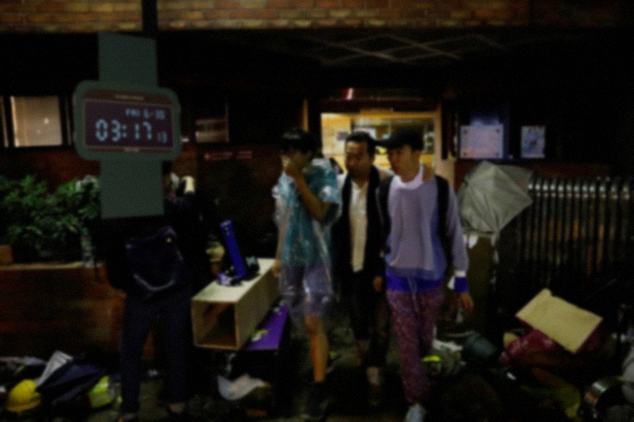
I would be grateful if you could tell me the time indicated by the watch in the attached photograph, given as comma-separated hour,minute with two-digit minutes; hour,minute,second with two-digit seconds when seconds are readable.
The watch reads 3,17
